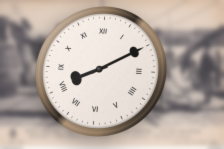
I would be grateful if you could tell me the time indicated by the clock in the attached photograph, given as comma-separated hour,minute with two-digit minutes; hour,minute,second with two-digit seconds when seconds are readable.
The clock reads 8,10
